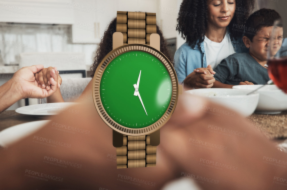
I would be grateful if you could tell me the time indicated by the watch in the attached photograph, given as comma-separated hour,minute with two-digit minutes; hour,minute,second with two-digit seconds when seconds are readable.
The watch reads 12,26
